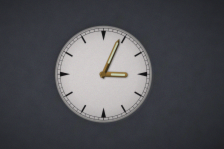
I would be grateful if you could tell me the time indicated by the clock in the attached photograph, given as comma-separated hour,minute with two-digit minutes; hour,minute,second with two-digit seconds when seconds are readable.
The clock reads 3,04
